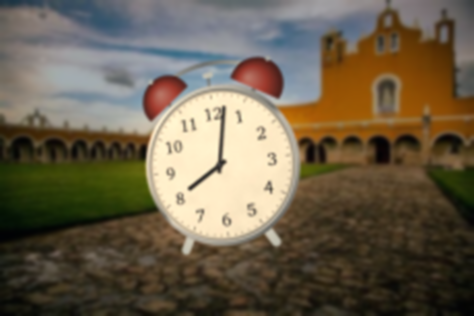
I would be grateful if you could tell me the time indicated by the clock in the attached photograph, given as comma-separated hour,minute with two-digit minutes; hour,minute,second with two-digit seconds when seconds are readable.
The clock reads 8,02
